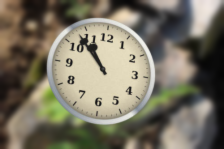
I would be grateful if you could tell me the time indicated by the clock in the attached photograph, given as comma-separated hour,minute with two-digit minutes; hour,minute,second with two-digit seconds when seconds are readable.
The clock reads 10,53
